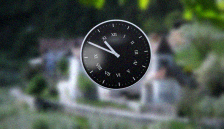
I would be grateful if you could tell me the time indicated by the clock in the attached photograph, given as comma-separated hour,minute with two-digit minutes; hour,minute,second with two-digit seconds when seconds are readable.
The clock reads 10,50
